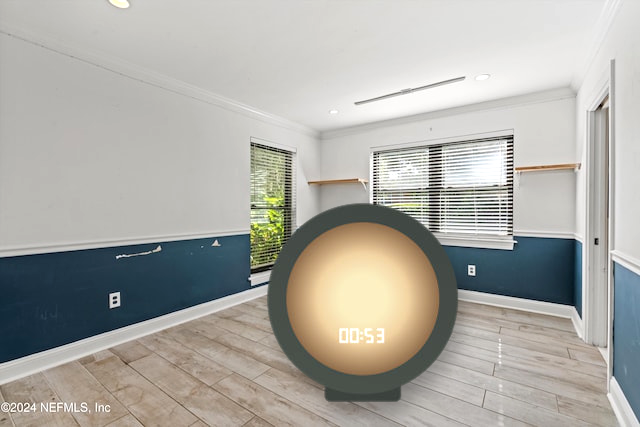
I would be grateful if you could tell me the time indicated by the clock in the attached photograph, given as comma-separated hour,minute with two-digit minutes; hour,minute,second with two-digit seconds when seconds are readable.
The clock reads 0,53
